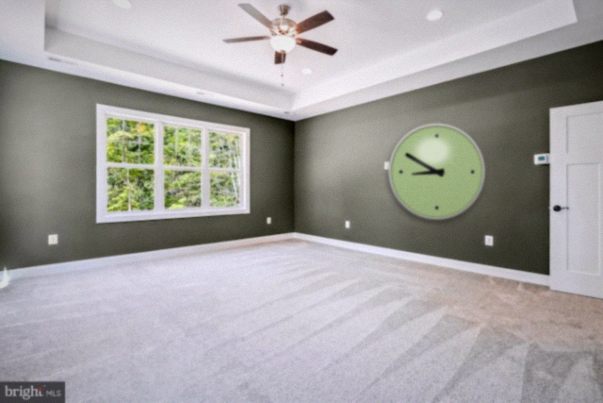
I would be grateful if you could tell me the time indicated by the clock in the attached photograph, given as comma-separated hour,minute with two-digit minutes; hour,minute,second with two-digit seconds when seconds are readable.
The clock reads 8,50
